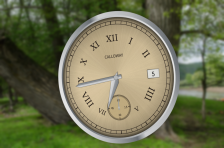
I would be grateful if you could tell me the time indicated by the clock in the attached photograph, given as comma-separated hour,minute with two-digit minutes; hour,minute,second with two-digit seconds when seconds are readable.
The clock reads 6,44
